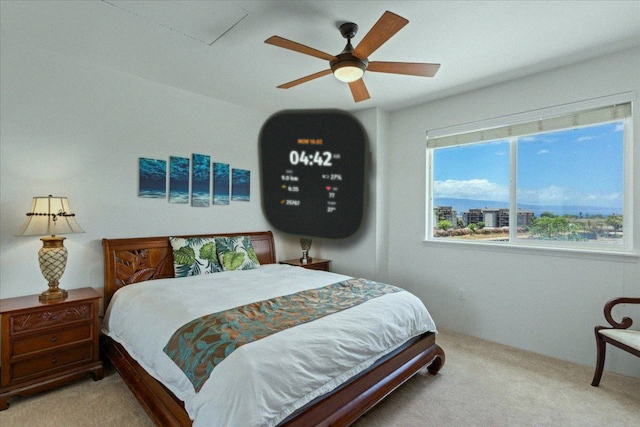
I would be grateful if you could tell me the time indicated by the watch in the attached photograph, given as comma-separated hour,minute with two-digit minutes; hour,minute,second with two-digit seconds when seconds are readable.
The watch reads 4,42
